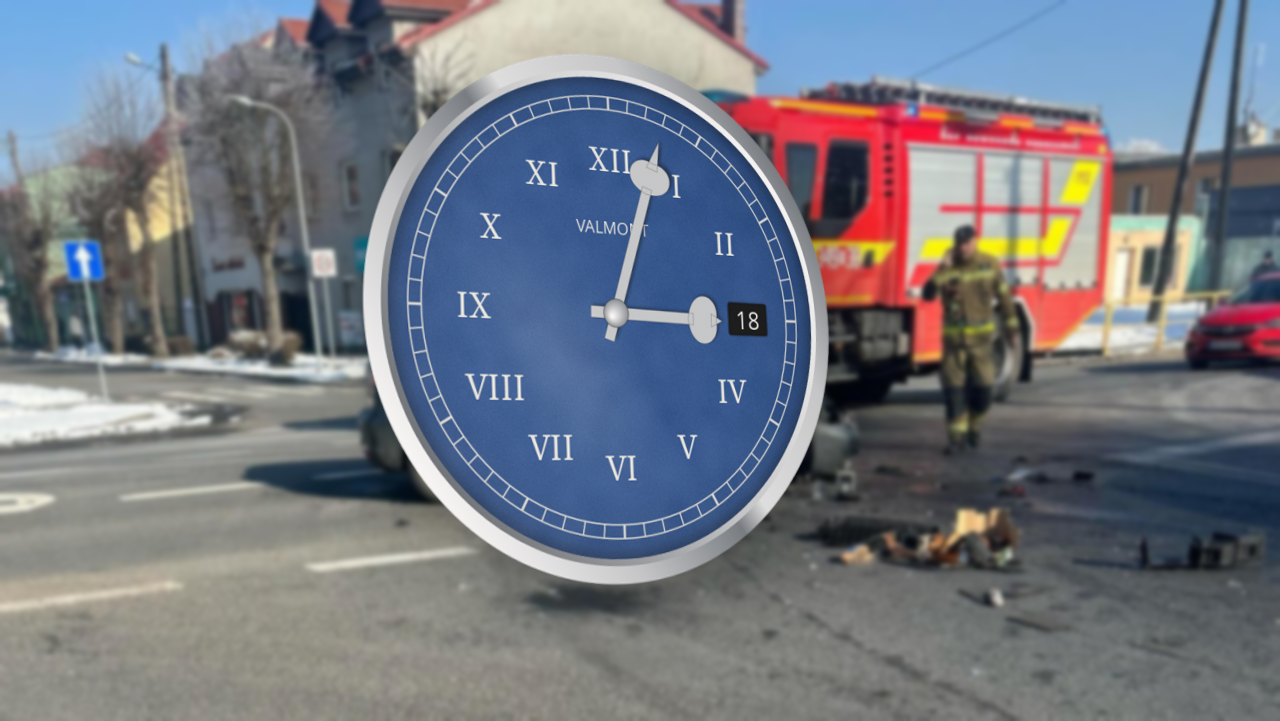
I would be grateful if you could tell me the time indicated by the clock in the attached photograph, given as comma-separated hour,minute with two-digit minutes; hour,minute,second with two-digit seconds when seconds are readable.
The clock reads 3,03
